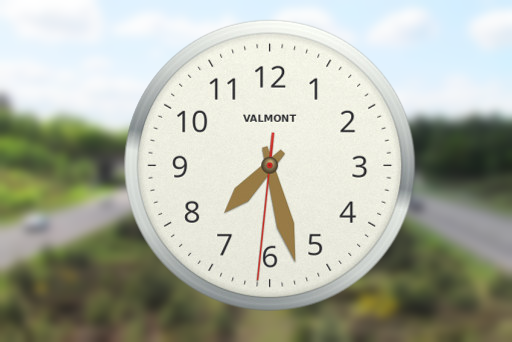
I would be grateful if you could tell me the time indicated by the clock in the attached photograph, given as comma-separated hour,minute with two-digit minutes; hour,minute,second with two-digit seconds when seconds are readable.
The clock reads 7,27,31
